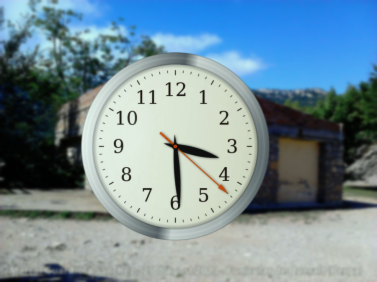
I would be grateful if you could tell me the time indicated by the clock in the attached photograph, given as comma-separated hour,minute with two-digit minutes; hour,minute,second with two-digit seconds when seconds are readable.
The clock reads 3,29,22
